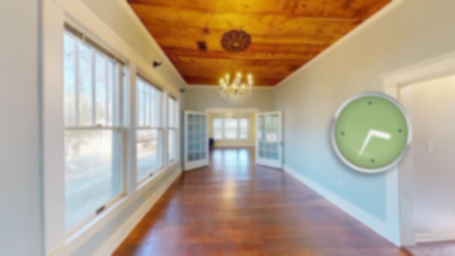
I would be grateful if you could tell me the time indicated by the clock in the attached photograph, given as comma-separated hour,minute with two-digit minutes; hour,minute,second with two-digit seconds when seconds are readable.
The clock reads 3,35
